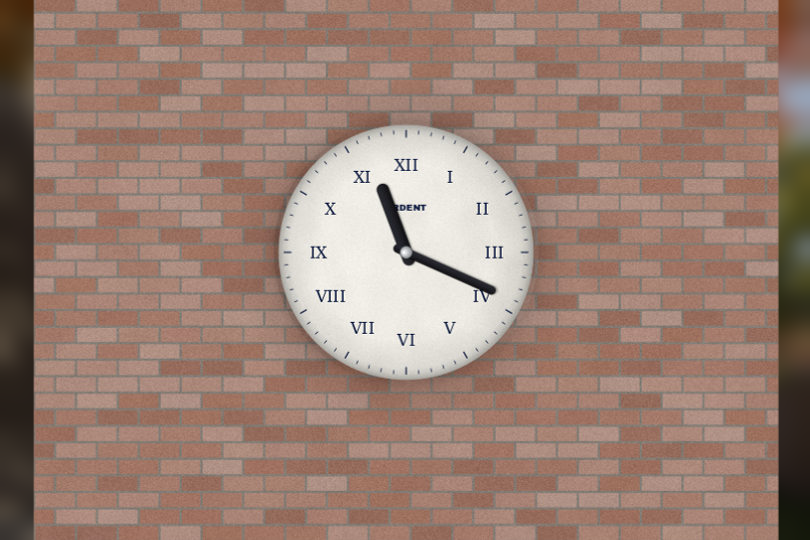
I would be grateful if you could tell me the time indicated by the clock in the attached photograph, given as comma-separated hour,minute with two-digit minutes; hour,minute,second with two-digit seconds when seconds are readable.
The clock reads 11,19
